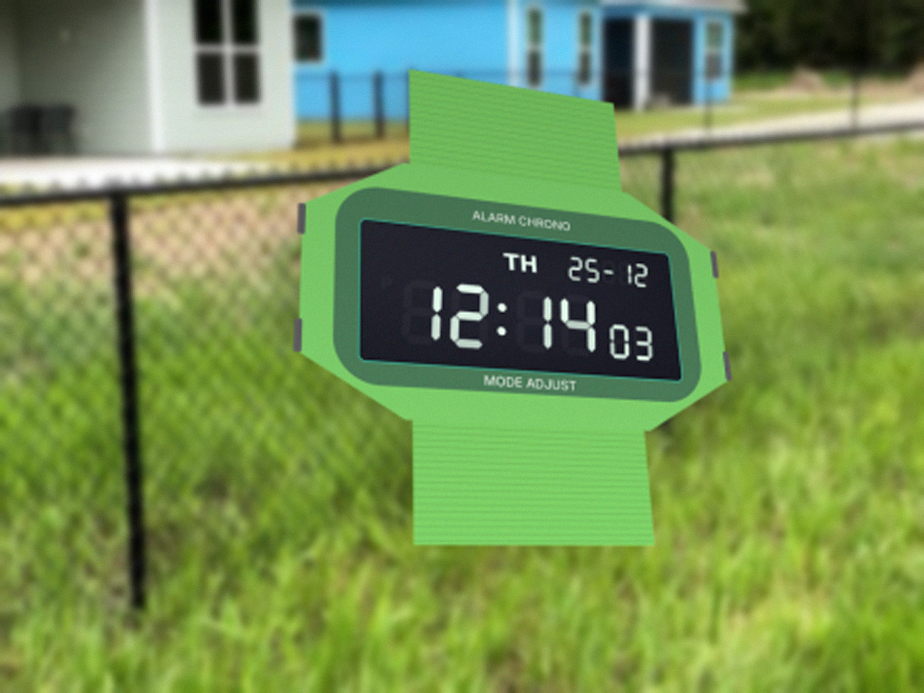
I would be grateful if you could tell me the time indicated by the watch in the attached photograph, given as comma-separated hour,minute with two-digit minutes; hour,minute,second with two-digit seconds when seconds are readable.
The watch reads 12,14,03
